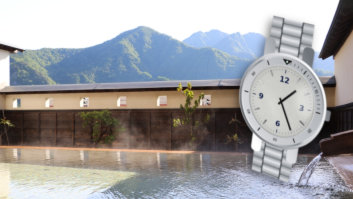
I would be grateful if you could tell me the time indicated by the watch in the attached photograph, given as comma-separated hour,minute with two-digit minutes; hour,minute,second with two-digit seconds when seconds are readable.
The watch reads 1,25
